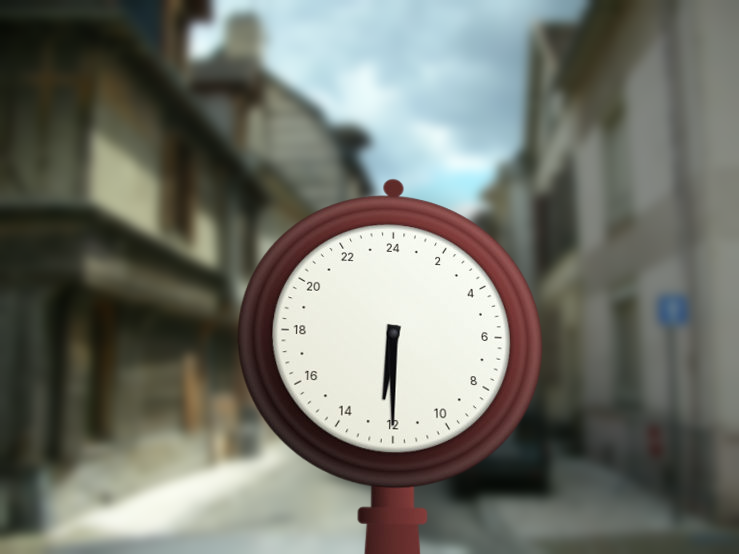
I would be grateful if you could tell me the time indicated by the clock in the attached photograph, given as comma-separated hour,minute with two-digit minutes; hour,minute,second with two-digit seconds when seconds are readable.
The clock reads 12,30
